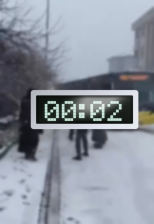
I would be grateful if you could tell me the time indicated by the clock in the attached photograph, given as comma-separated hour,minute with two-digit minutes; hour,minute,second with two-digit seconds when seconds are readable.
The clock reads 0,02
